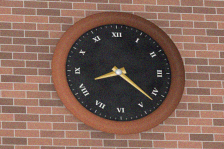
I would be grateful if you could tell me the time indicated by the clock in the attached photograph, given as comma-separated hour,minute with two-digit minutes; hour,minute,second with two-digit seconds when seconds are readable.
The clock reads 8,22
